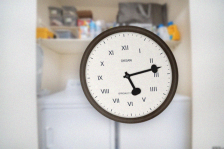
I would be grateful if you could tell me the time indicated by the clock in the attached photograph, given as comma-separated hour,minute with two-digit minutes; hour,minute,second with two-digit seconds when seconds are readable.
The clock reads 5,13
